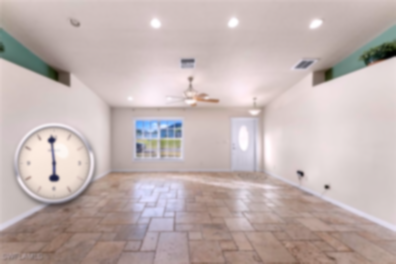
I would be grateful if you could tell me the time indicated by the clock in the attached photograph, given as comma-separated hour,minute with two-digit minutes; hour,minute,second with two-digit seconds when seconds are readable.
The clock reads 5,59
